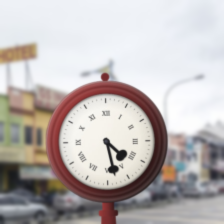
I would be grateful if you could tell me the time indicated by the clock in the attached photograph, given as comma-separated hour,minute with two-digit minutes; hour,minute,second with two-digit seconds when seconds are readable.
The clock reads 4,28
